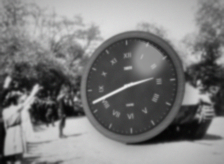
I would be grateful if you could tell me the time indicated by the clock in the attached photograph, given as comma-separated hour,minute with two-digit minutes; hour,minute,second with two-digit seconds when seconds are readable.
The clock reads 2,42
